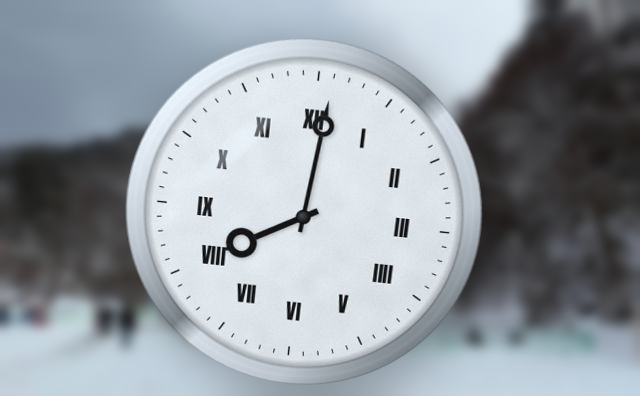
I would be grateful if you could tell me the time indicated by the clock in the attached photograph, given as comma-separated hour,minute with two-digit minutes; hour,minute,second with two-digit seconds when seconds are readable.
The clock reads 8,01
